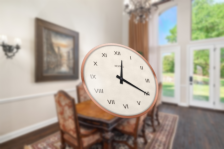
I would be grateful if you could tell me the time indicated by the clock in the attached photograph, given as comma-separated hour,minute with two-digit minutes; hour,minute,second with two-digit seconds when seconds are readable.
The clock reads 12,20
